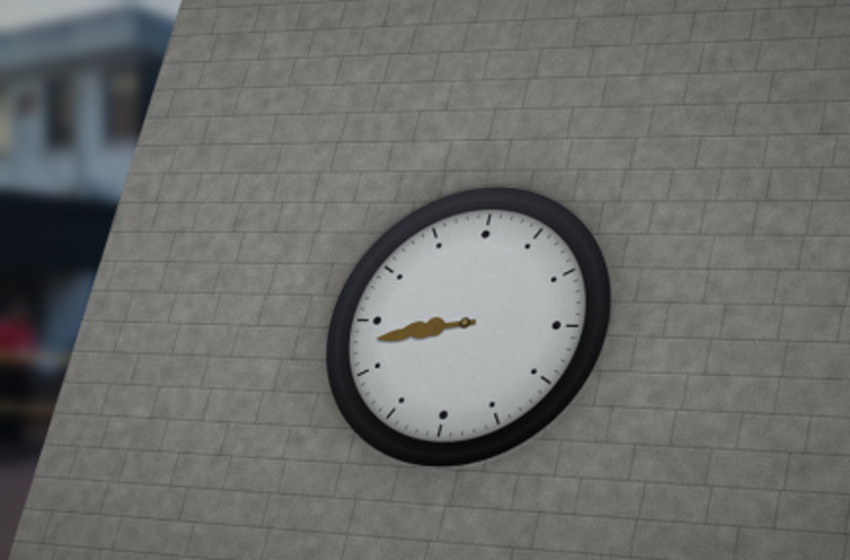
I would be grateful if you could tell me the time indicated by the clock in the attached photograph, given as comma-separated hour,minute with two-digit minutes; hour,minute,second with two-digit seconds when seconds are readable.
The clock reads 8,43
